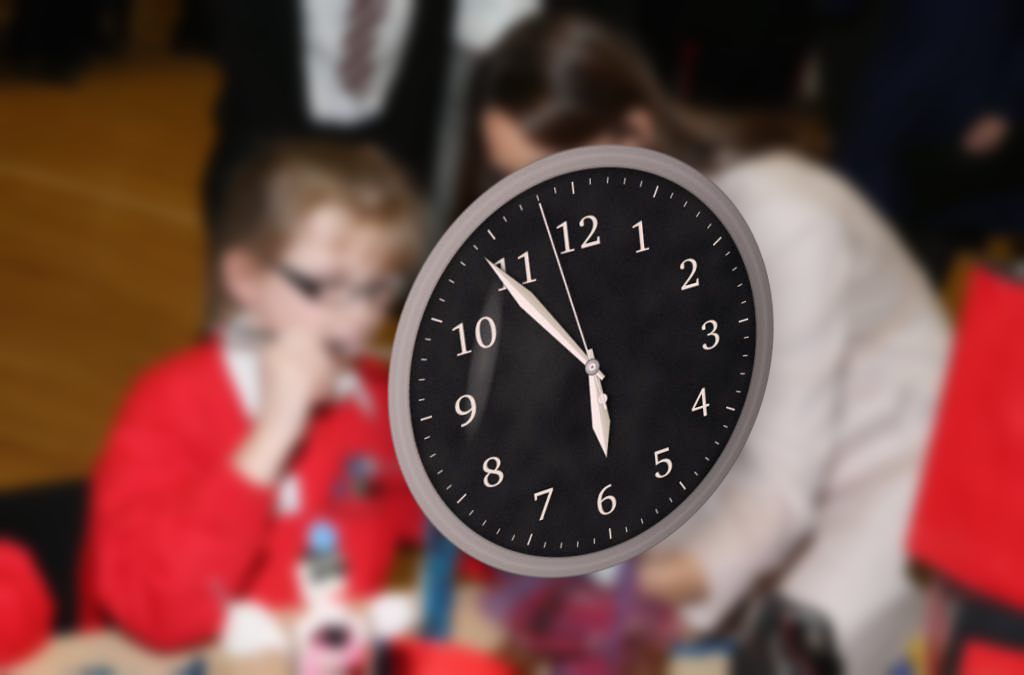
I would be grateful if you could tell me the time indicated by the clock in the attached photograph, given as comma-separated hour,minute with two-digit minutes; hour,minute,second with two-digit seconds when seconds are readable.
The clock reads 5,53,58
